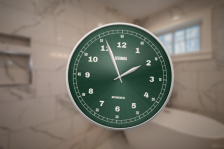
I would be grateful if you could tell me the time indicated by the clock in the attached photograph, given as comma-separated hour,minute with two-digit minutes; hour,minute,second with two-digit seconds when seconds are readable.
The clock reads 1,56
